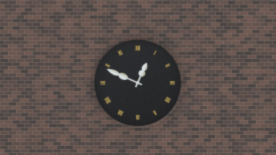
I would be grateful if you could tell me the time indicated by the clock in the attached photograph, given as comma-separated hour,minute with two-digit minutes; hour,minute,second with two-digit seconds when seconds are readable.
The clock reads 12,49
